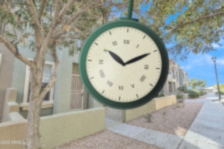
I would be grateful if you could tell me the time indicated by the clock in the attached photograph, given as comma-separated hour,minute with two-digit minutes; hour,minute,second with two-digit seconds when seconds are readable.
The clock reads 10,10
